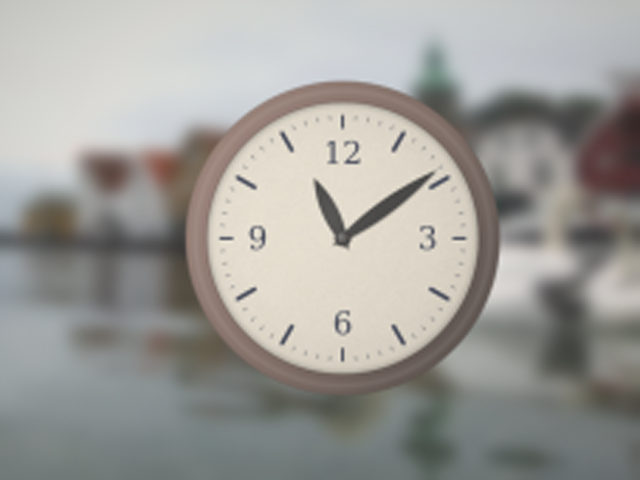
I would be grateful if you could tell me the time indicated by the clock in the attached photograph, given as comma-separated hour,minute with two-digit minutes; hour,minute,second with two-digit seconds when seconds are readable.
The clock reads 11,09
